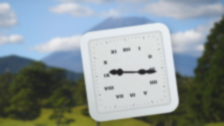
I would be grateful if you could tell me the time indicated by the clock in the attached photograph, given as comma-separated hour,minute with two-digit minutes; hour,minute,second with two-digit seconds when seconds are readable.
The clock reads 9,16
